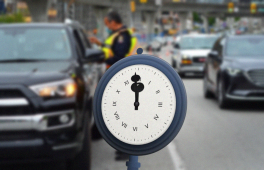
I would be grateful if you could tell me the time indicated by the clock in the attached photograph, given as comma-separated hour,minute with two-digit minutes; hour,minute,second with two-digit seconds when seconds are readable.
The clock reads 11,59
